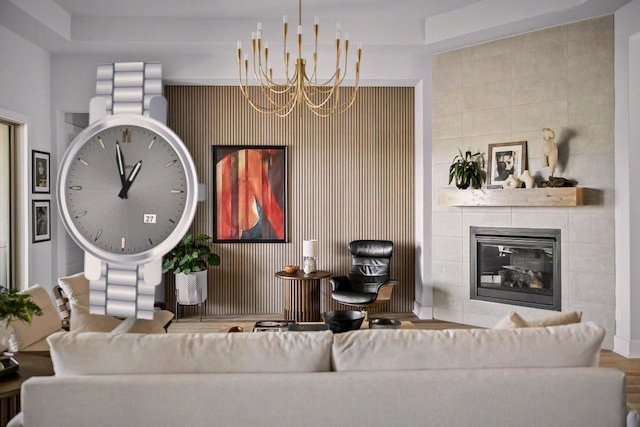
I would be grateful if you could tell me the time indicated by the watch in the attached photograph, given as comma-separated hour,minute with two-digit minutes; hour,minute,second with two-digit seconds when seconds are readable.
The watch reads 12,58
